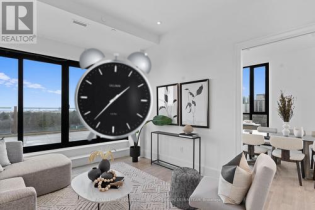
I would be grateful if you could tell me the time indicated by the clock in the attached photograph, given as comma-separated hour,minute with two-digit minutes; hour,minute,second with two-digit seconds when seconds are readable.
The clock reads 1,37
